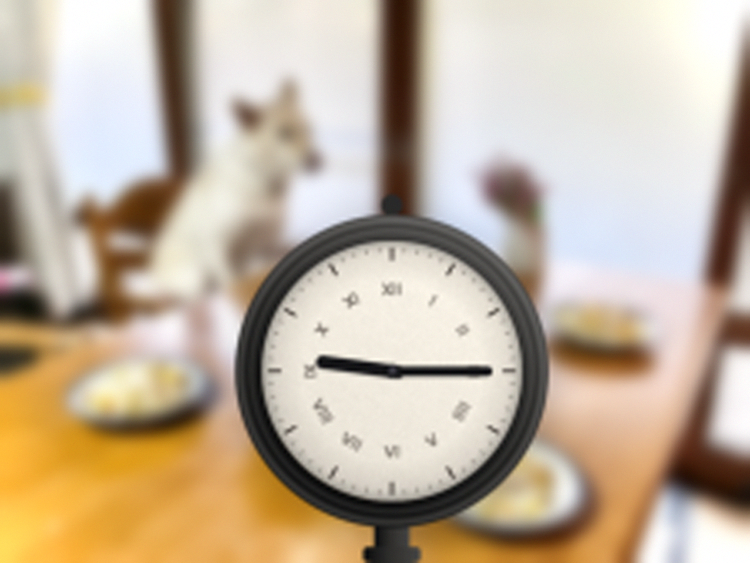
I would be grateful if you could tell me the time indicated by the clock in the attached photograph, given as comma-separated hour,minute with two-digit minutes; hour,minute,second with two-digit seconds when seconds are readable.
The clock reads 9,15
